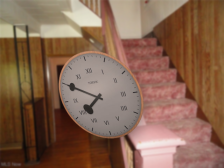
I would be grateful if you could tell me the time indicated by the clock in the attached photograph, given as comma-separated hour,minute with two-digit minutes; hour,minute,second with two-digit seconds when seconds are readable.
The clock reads 7,50
